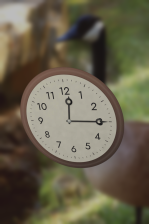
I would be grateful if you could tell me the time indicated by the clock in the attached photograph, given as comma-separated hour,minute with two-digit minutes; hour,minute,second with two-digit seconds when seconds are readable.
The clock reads 12,15
